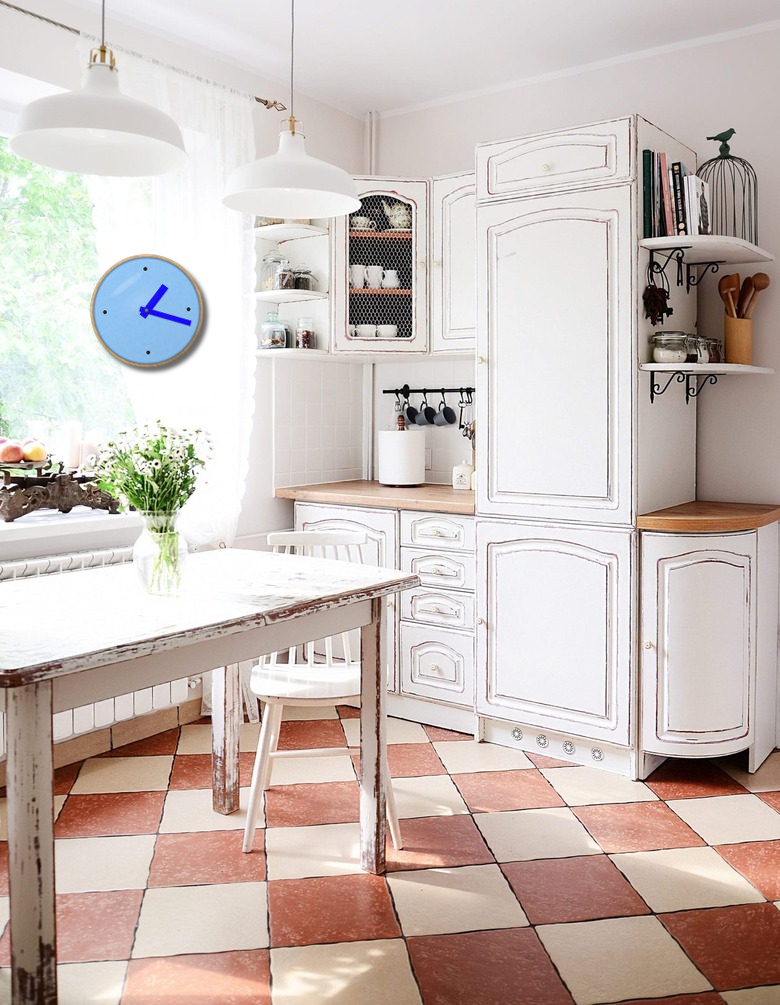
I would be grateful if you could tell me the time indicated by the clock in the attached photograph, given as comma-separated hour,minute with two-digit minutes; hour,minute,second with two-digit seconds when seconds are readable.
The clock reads 1,18
